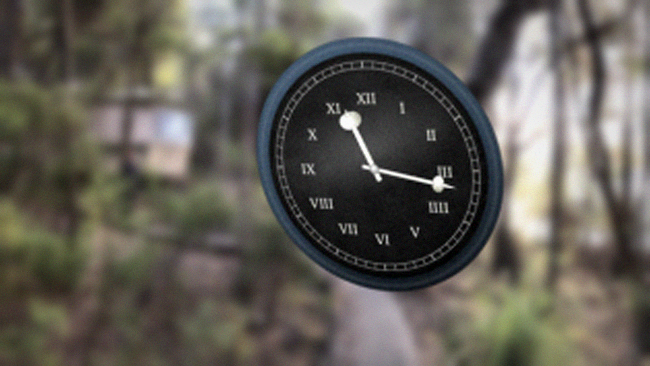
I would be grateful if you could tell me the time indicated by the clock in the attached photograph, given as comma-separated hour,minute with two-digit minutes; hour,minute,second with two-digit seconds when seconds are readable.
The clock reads 11,17
